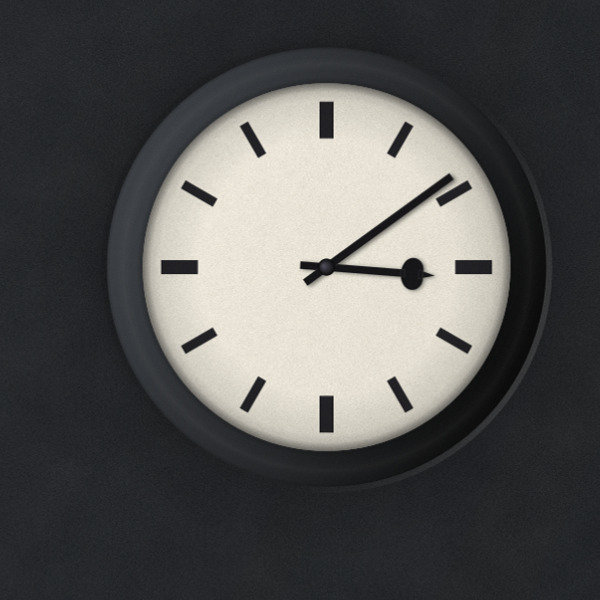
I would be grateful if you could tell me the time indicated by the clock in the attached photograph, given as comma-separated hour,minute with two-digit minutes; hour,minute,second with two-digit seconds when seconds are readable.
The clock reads 3,09
